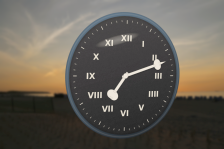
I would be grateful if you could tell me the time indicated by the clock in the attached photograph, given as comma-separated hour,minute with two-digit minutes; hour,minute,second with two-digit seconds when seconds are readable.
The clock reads 7,12
